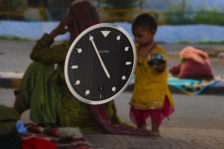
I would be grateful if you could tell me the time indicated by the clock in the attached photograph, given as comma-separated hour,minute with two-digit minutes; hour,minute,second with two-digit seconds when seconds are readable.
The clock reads 4,55
